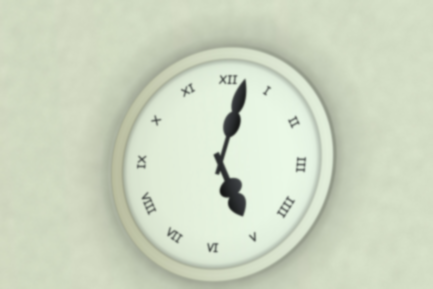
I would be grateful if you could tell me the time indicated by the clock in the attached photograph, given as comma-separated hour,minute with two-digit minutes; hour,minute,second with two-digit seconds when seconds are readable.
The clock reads 5,02
